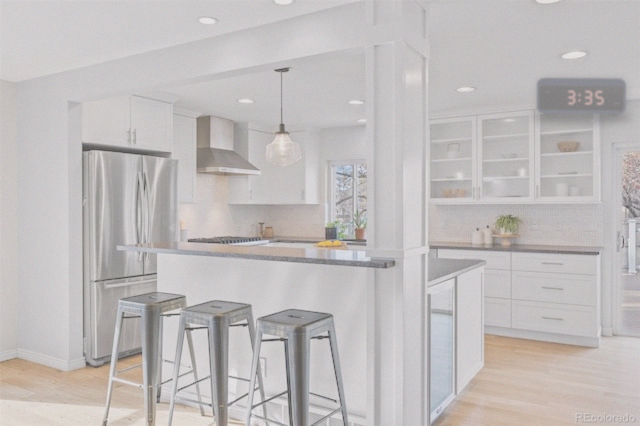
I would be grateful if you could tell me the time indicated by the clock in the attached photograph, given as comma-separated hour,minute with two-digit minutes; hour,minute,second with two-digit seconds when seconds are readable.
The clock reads 3,35
